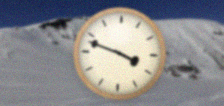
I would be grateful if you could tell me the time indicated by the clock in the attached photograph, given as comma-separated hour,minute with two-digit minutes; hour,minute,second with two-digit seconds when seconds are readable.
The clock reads 3,48
